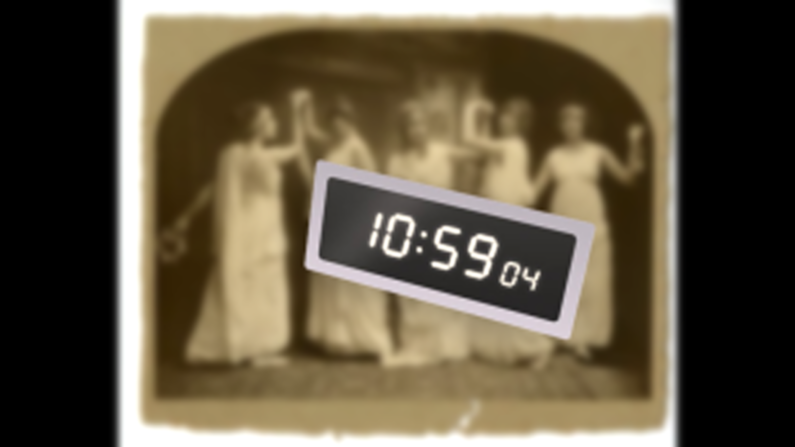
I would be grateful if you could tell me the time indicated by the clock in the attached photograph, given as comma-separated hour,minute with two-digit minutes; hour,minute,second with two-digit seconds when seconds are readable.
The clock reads 10,59,04
